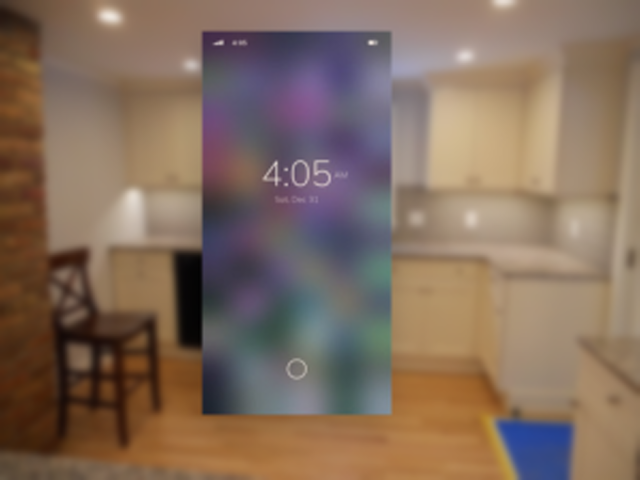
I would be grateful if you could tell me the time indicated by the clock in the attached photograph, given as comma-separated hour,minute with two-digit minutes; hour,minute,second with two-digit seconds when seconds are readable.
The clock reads 4,05
